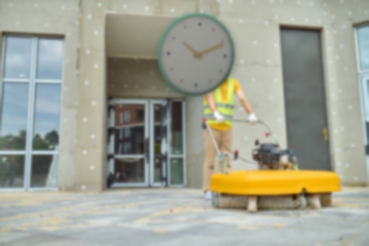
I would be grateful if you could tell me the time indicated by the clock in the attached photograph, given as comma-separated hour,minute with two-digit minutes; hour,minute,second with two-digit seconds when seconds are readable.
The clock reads 10,11
